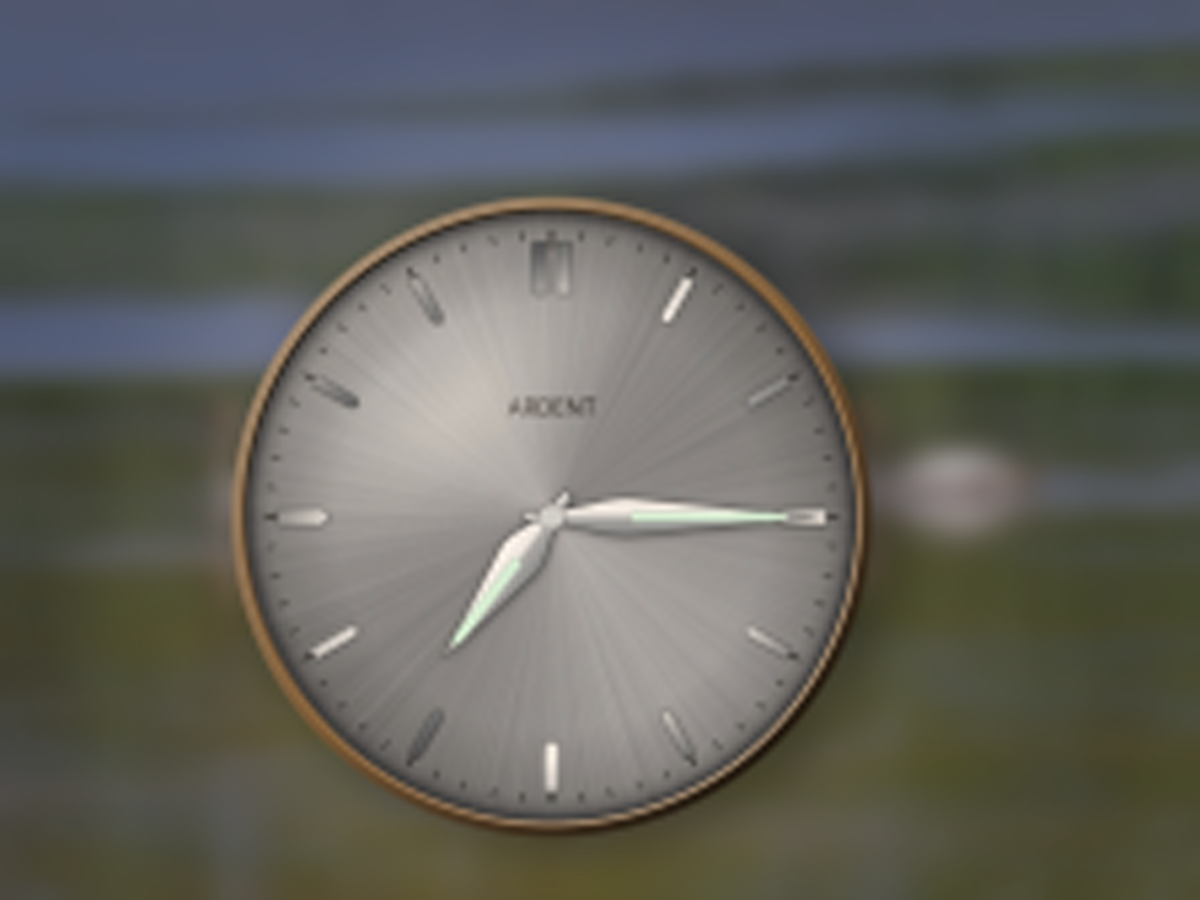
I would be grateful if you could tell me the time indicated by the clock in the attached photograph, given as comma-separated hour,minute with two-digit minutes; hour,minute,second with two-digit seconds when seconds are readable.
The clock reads 7,15
